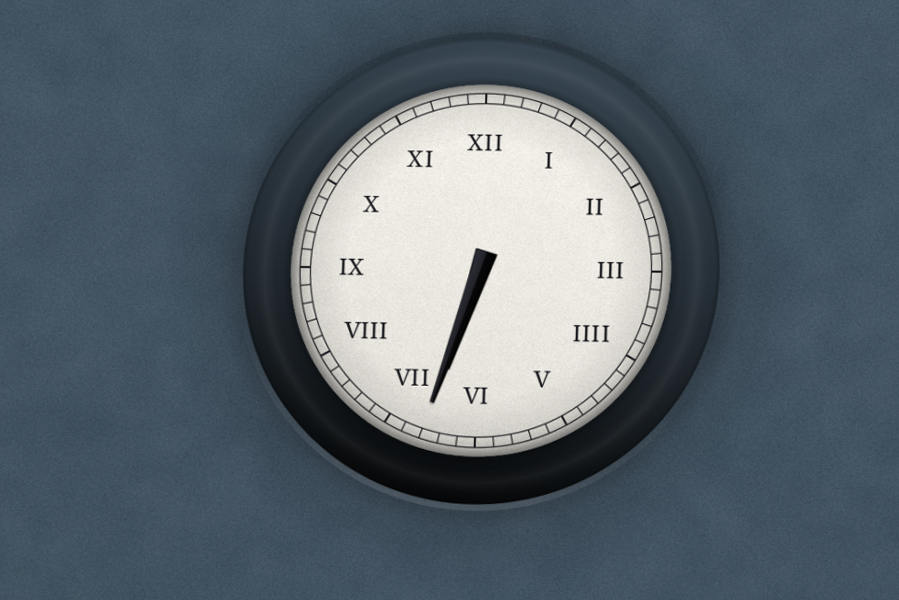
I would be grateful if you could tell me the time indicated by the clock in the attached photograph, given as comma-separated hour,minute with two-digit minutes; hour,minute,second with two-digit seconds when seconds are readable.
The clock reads 6,33
